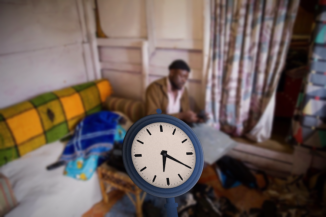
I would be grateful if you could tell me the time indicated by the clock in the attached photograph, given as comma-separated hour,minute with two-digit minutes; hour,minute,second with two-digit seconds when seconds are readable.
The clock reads 6,20
